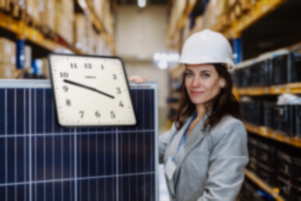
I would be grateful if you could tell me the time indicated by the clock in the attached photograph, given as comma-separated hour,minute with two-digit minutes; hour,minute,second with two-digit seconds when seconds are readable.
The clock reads 3,48
